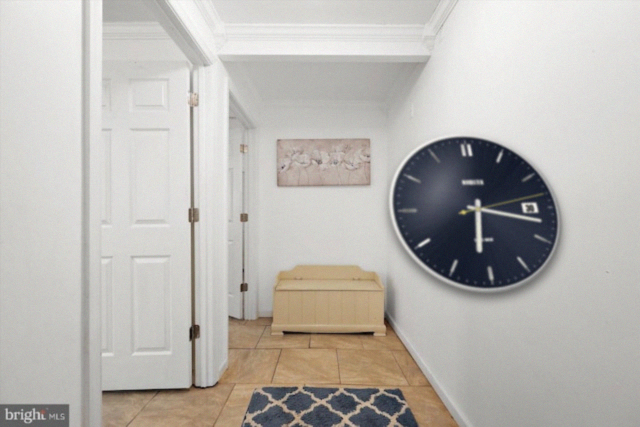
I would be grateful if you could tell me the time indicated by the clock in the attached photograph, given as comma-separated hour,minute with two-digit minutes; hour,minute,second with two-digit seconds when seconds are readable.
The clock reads 6,17,13
